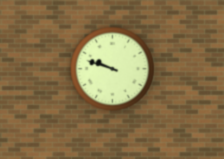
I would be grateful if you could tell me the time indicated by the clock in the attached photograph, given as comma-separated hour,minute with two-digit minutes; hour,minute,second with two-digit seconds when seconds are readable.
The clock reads 9,48
